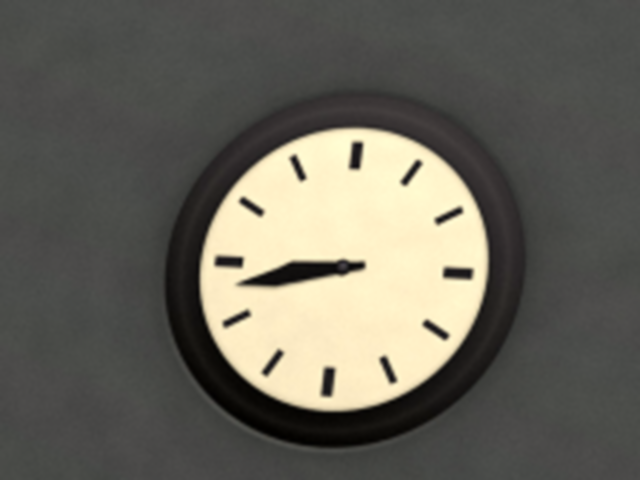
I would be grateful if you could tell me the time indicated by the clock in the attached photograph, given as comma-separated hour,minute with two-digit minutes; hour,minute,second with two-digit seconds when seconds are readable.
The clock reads 8,43
